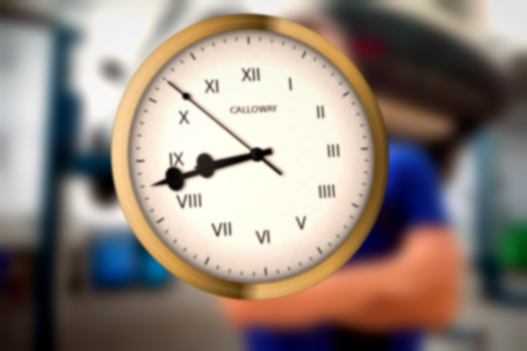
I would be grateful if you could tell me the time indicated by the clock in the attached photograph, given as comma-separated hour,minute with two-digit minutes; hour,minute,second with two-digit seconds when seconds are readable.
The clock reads 8,42,52
